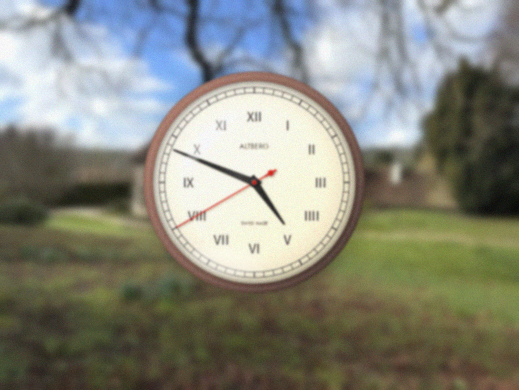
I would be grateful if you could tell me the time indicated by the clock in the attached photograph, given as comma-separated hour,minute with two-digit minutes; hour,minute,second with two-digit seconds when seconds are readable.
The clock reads 4,48,40
